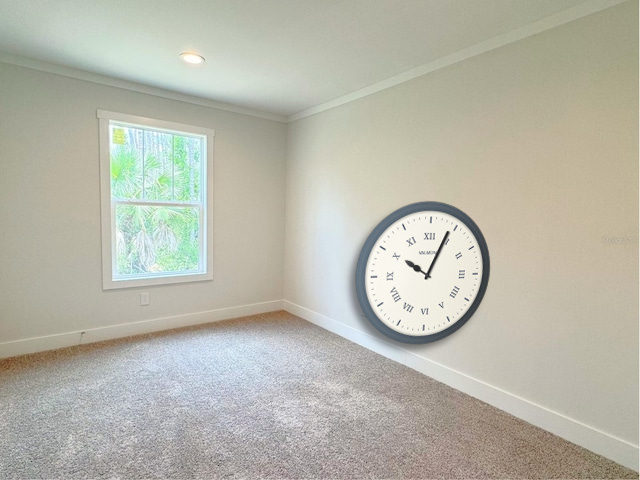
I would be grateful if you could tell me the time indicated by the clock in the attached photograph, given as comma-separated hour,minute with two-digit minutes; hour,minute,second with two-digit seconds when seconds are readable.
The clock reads 10,04
